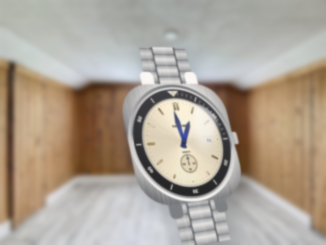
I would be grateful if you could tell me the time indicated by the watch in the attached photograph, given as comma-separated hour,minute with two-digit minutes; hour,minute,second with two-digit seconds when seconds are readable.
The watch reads 12,59
